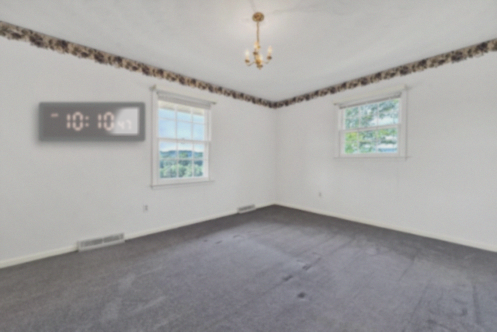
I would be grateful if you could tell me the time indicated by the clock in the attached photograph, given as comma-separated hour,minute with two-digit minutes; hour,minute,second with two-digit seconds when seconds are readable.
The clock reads 10,10
